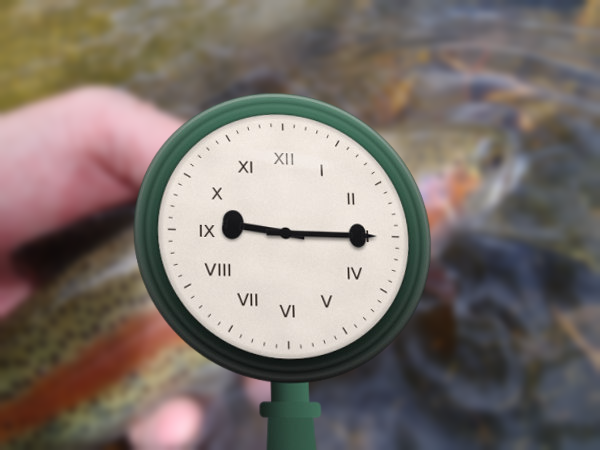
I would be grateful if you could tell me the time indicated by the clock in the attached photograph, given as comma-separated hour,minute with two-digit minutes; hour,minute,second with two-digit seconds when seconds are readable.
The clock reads 9,15
